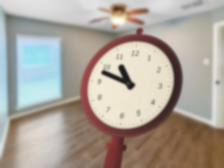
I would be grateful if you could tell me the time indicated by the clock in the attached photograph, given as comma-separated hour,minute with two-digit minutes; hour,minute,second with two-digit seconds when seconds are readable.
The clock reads 10,48
